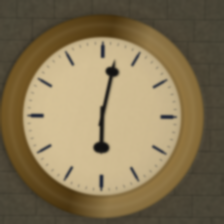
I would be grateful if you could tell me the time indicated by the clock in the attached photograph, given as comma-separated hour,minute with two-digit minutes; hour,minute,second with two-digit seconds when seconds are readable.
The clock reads 6,02
